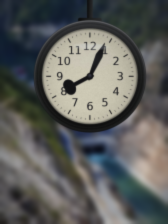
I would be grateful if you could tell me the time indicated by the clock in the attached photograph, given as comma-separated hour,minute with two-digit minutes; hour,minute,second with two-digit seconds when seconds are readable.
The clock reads 8,04
